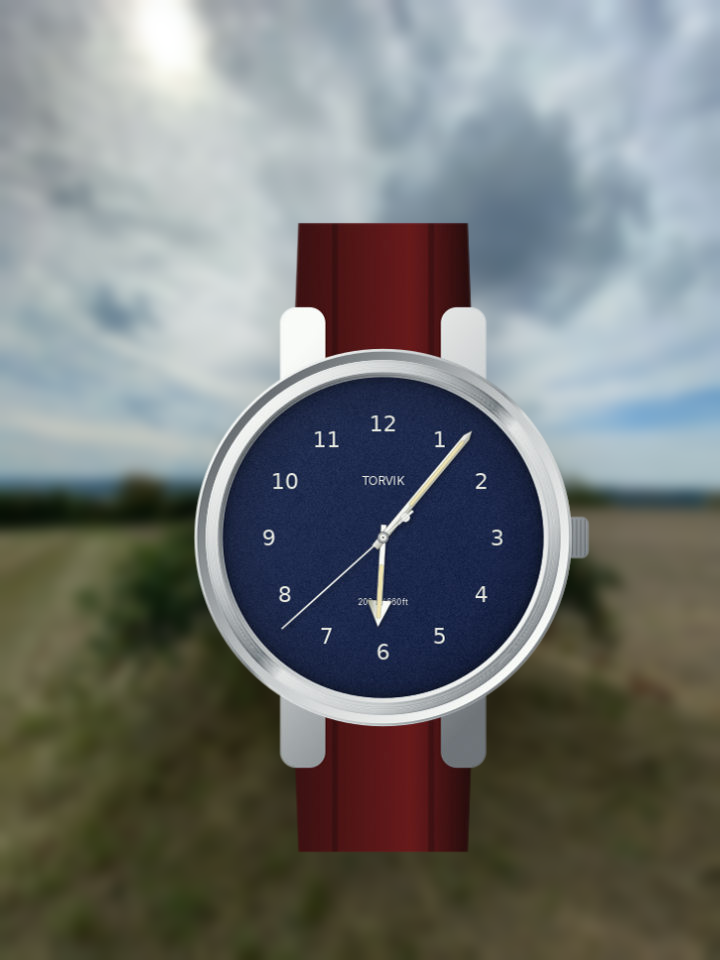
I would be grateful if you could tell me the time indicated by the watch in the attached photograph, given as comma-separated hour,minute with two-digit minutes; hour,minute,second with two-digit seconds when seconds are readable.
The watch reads 6,06,38
